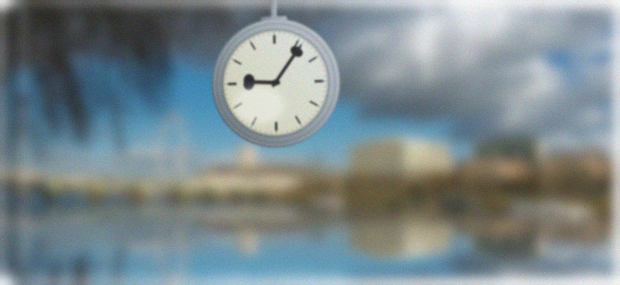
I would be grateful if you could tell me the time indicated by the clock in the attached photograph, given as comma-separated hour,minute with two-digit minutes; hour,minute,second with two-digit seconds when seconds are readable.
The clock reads 9,06
